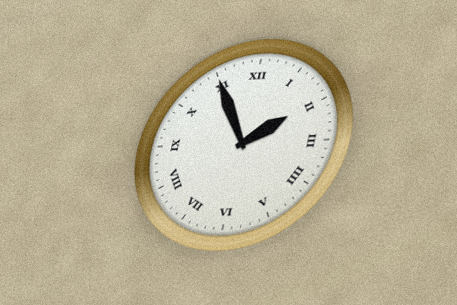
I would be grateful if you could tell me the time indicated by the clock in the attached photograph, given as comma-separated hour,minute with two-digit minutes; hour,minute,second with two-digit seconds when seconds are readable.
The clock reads 1,55
